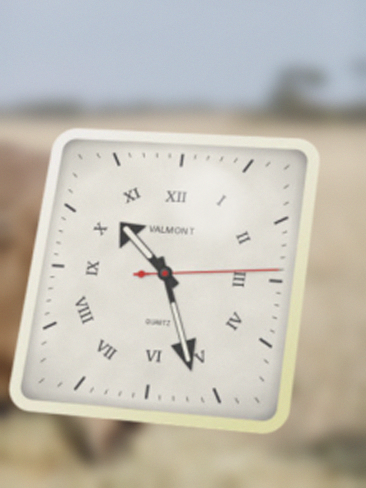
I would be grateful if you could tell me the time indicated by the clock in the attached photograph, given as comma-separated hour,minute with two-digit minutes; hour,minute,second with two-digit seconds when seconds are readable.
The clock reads 10,26,14
